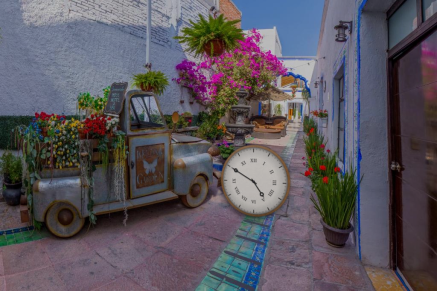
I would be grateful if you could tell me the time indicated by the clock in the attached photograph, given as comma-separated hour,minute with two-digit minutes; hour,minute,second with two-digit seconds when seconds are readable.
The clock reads 4,50
